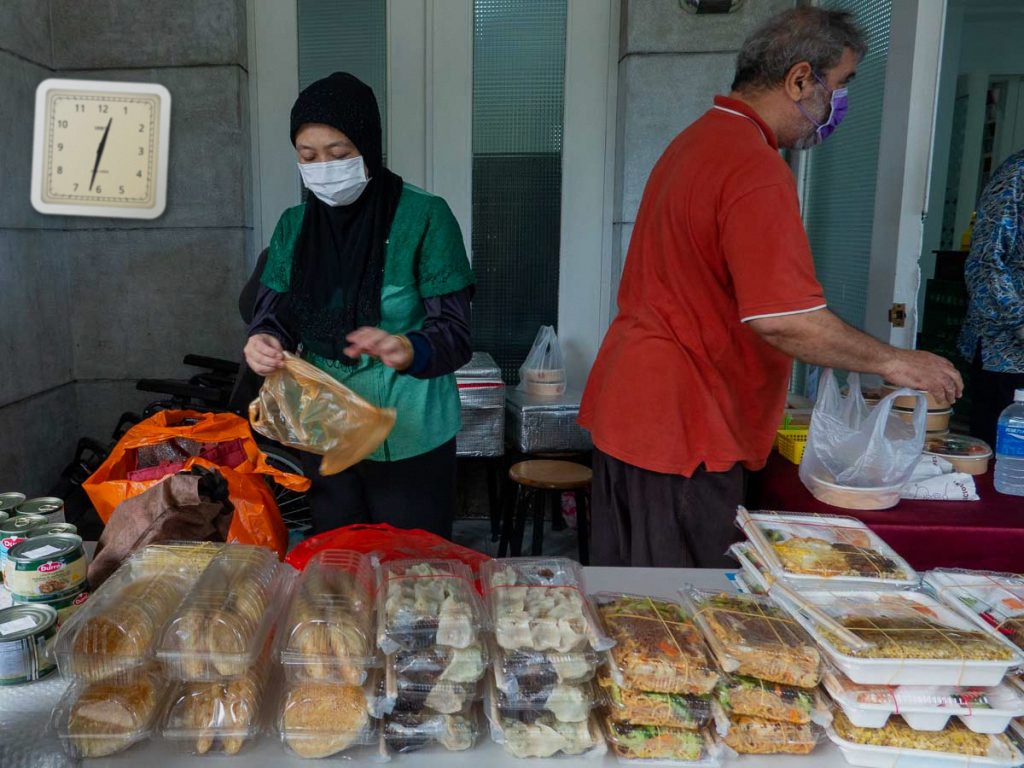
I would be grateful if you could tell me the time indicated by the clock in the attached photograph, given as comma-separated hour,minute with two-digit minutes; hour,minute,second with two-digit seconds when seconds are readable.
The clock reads 12,32
